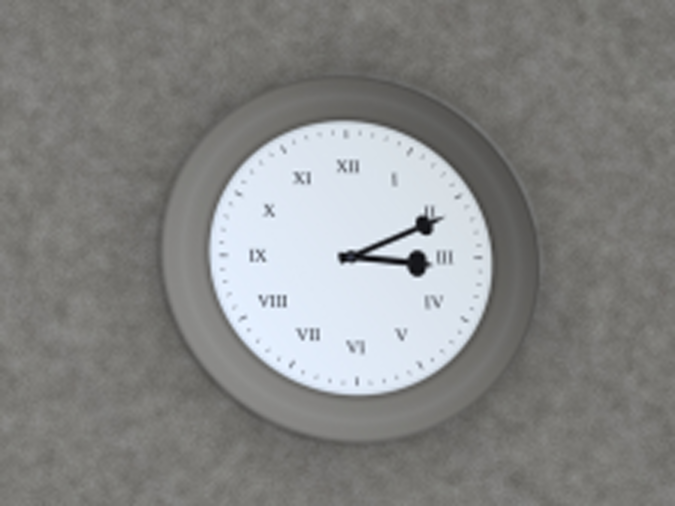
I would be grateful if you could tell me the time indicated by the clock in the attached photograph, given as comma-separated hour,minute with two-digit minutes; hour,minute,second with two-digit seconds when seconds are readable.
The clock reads 3,11
